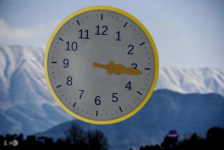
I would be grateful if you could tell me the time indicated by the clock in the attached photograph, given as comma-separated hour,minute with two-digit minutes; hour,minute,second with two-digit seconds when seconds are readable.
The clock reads 3,16
